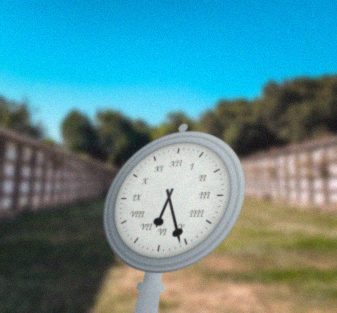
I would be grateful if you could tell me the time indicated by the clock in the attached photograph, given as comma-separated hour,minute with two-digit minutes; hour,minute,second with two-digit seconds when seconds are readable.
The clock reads 6,26
